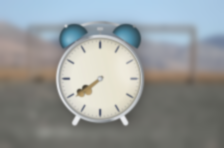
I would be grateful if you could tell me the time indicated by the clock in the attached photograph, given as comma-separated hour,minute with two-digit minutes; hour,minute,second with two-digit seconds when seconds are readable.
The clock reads 7,39
